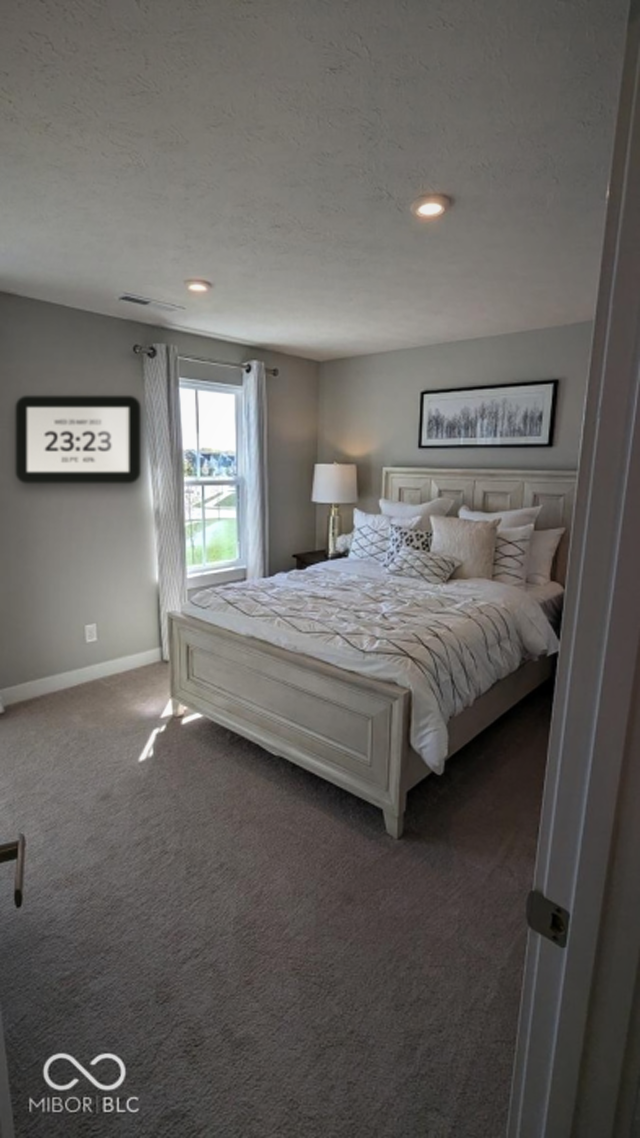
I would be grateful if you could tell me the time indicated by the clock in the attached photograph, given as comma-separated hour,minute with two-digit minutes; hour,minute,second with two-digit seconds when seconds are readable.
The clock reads 23,23
